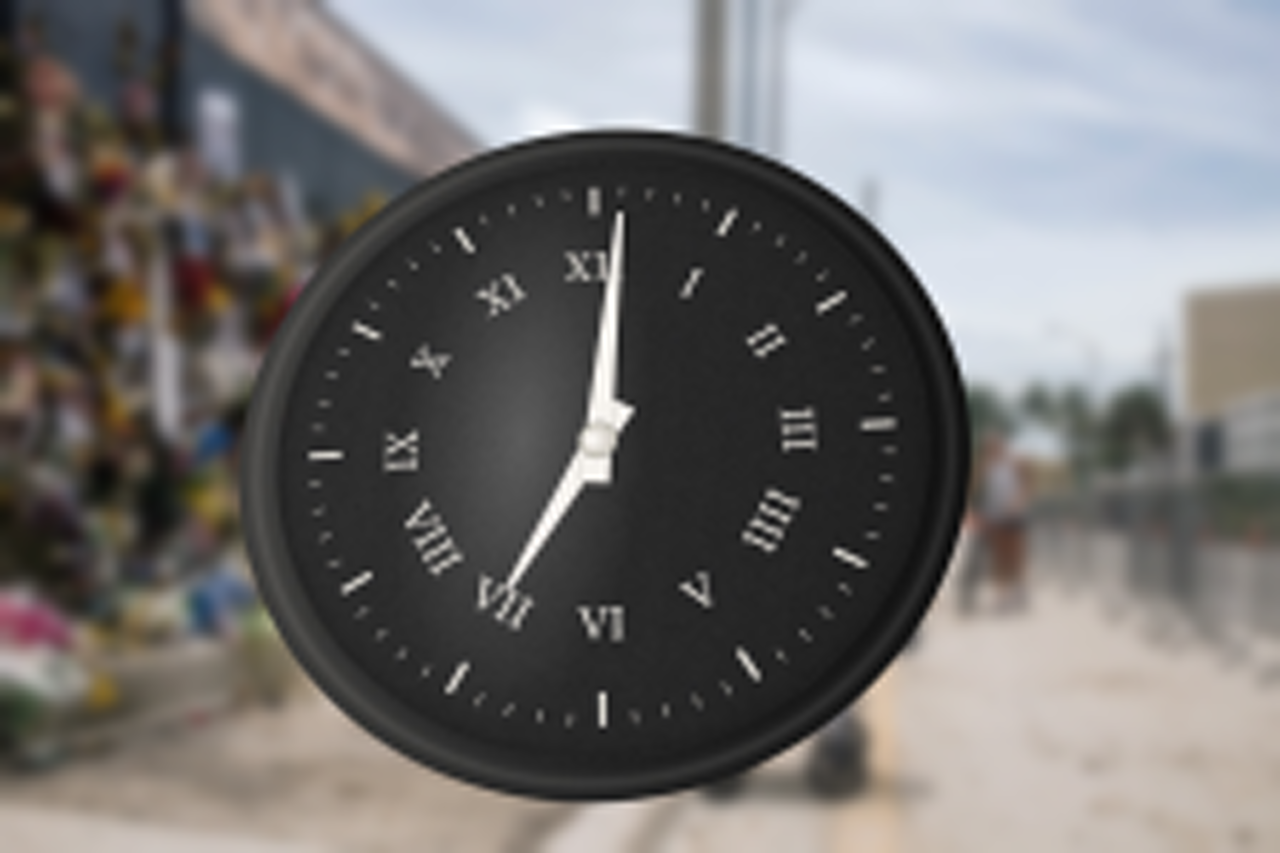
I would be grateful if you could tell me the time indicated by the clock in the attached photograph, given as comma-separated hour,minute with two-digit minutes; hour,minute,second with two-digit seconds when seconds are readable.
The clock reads 7,01
